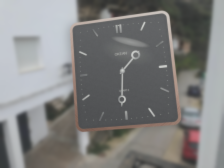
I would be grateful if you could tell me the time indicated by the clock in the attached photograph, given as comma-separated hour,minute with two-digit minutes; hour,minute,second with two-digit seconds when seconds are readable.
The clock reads 1,31
